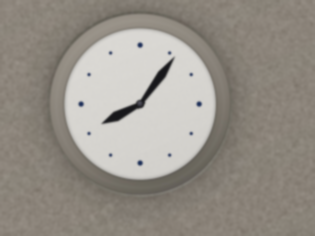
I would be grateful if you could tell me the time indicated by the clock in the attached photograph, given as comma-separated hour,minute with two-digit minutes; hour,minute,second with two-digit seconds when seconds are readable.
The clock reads 8,06
